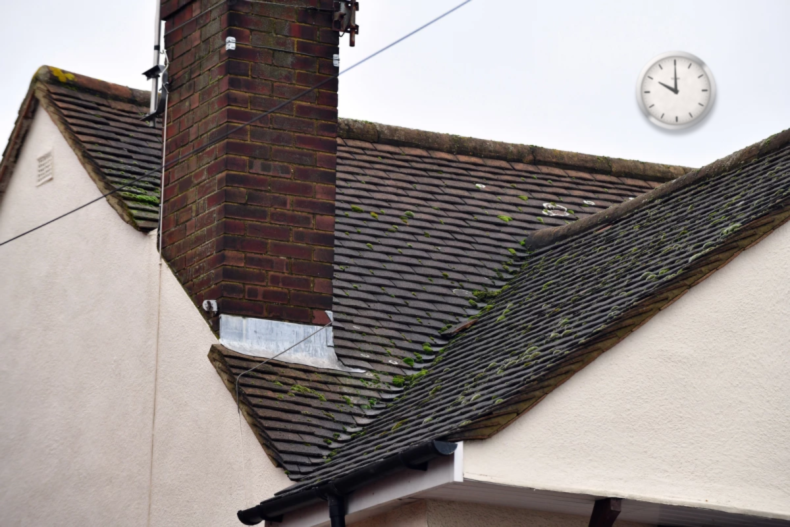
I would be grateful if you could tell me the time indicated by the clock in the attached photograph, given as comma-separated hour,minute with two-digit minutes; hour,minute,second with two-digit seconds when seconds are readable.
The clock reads 10,00
